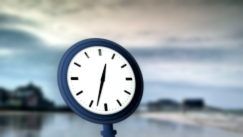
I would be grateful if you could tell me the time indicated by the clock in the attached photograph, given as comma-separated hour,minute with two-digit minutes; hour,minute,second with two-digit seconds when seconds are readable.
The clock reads 12,33
